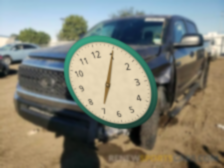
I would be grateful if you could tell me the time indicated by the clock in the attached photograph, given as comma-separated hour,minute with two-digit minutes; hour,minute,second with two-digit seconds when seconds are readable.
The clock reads 7,05
